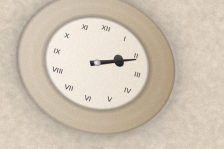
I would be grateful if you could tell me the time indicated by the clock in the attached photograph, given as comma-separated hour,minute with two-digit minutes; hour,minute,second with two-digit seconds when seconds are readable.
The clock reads 2,11
